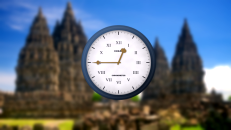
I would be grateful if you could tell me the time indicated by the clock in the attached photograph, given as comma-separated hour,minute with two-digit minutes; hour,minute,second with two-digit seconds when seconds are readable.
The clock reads 12,45
